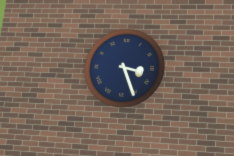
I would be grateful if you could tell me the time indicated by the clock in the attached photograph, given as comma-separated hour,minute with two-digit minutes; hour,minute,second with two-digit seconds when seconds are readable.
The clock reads 3,26
